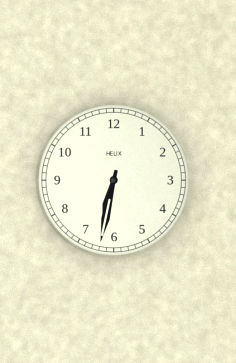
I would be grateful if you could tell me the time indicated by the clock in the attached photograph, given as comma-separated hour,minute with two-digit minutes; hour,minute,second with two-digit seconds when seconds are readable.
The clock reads 6,32
